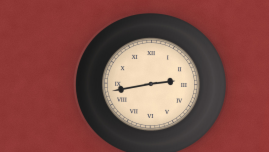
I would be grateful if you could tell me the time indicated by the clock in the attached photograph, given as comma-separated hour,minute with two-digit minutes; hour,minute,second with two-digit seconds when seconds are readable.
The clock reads 2,43
